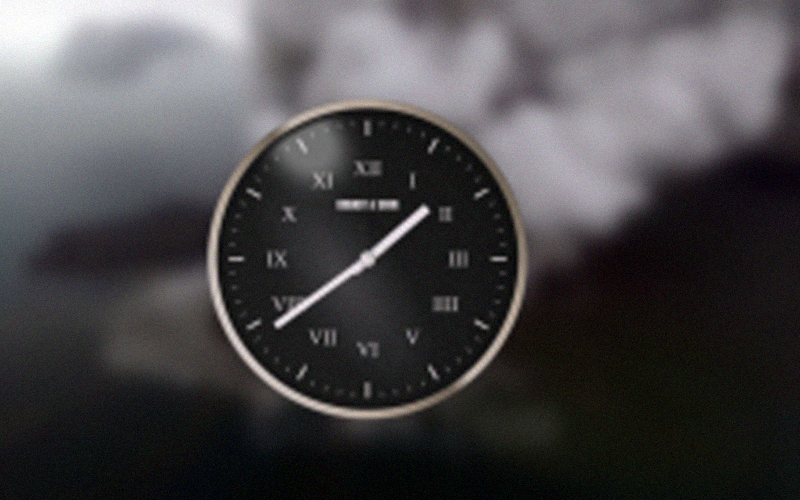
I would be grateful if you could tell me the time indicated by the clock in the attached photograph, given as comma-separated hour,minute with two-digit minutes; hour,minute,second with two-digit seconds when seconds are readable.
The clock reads 1,39
